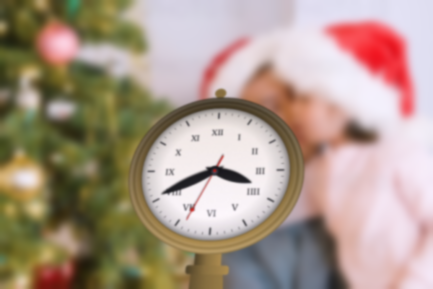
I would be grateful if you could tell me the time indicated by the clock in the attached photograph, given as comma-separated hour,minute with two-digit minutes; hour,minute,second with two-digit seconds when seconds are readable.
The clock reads 3,40,34
